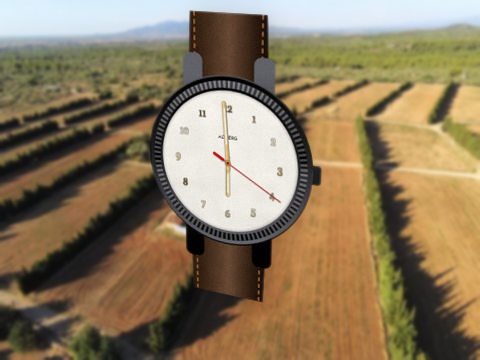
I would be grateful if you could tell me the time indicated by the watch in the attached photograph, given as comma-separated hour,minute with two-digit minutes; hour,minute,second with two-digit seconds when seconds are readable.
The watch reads 5,59,20
